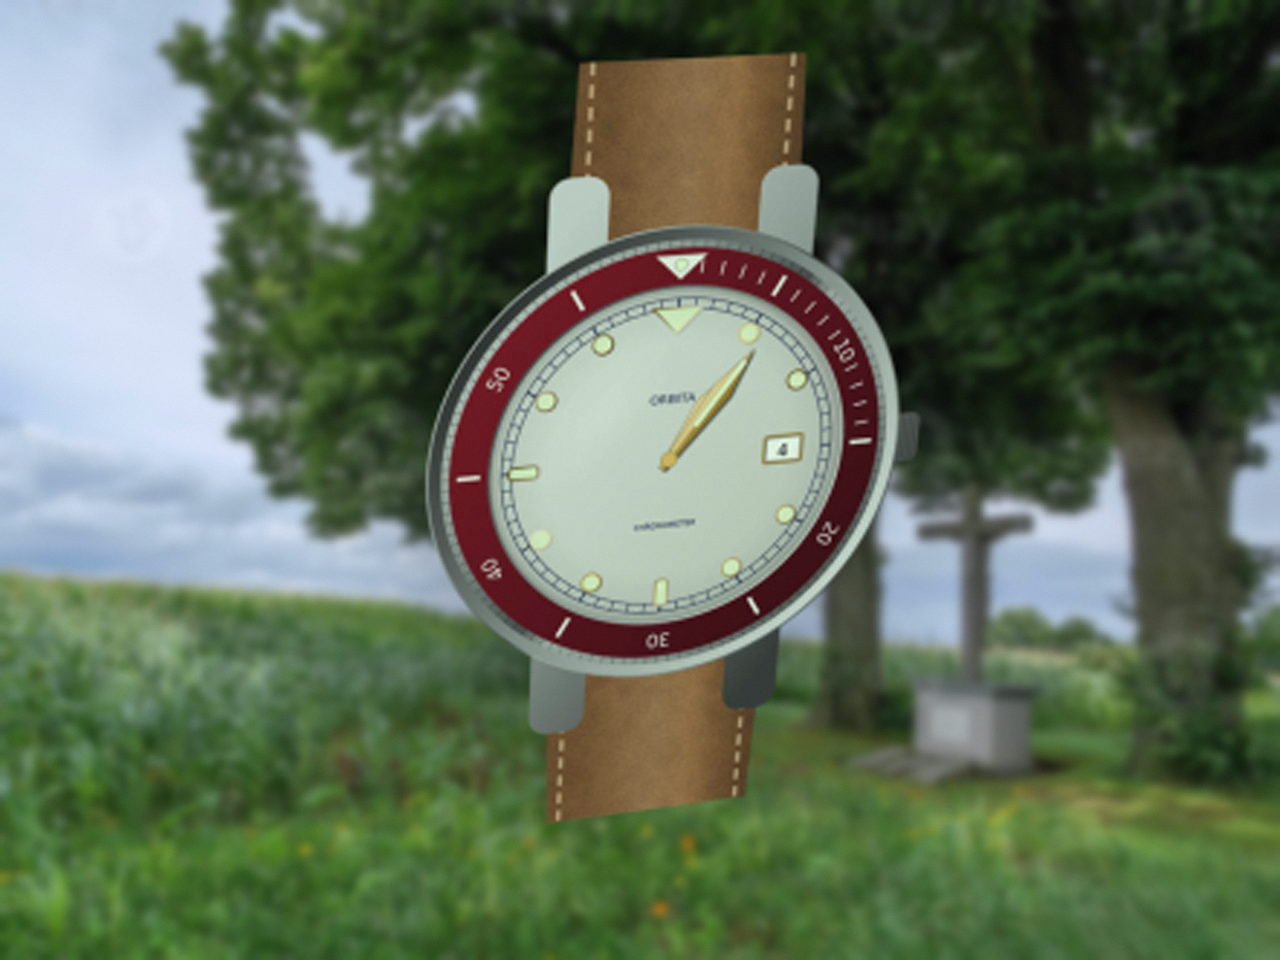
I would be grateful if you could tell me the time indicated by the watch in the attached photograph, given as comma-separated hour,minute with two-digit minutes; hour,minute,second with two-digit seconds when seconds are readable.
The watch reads 1,06
